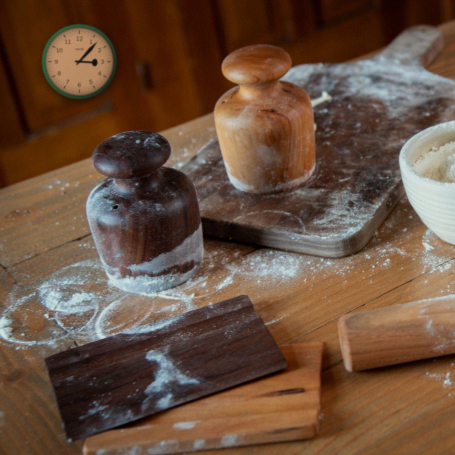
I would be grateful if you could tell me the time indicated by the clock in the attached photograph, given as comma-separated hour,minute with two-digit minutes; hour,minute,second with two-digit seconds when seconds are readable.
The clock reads 3,07
